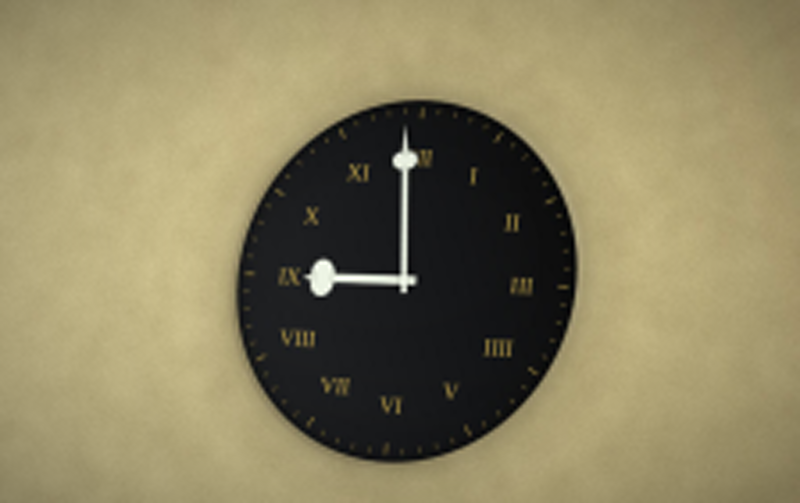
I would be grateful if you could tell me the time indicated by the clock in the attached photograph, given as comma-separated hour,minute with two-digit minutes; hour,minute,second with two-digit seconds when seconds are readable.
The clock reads 8,59
